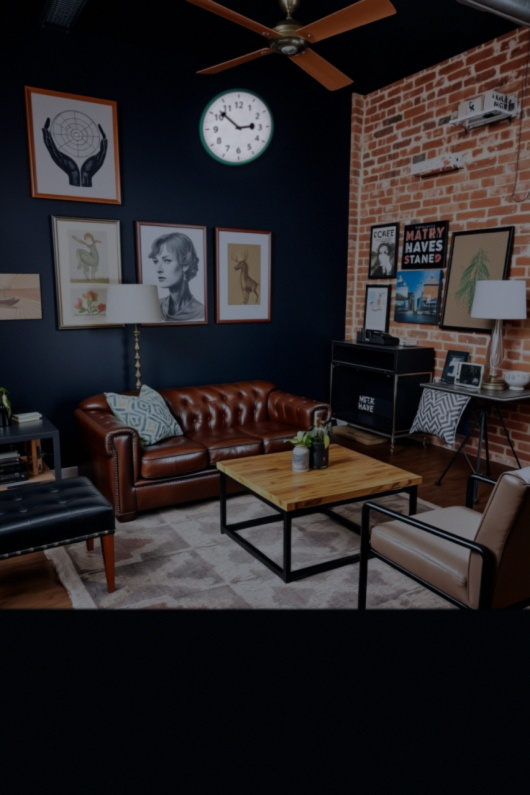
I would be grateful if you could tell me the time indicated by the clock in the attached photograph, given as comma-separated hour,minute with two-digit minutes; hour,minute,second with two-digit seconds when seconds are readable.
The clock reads 2,52
